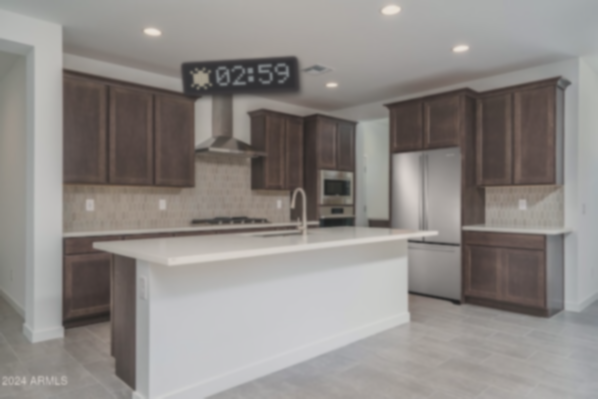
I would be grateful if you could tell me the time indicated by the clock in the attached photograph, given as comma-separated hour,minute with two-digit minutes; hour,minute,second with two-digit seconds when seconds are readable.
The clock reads 2,59
